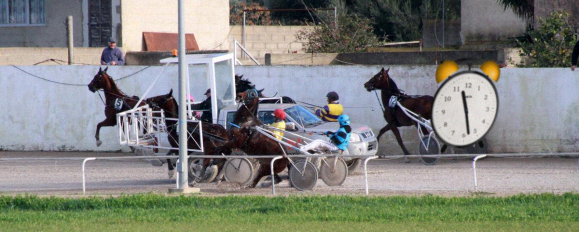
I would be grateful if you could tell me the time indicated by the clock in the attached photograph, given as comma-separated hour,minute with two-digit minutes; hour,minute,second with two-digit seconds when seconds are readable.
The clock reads 11,28
